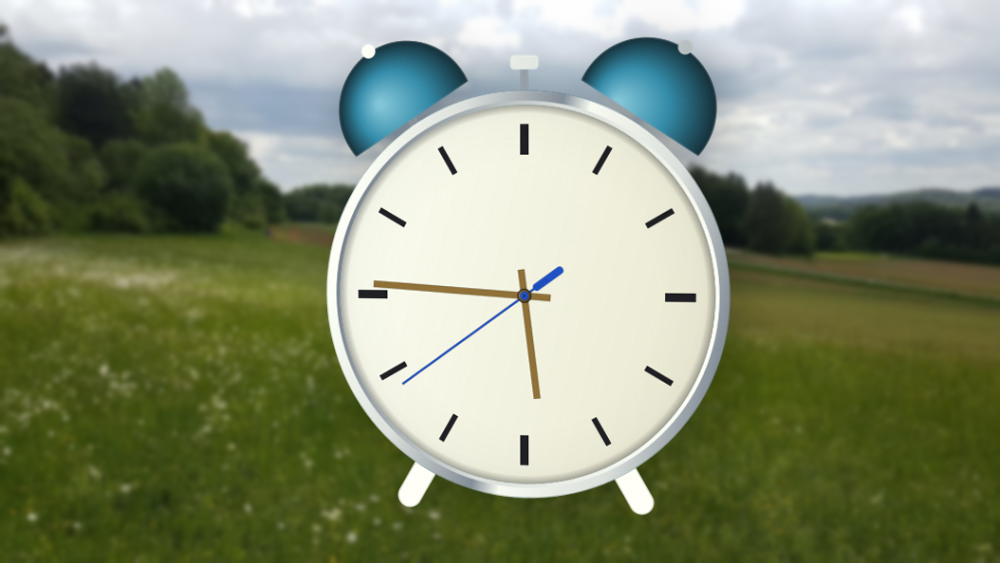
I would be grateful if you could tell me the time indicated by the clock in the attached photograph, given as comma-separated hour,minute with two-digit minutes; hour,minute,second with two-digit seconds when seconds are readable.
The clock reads 5,45,39
